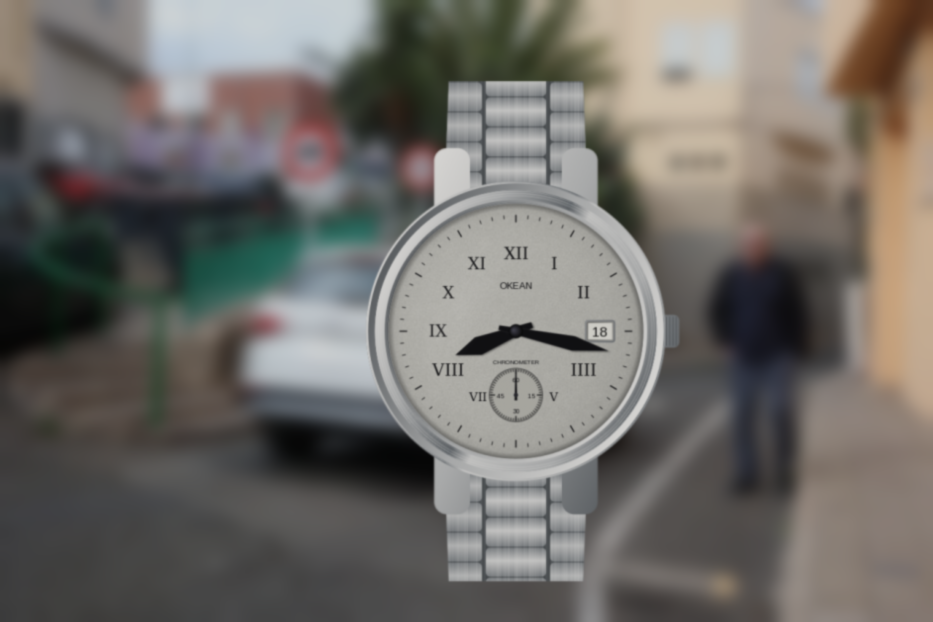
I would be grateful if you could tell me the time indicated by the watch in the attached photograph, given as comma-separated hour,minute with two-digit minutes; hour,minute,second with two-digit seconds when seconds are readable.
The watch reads 8,17
